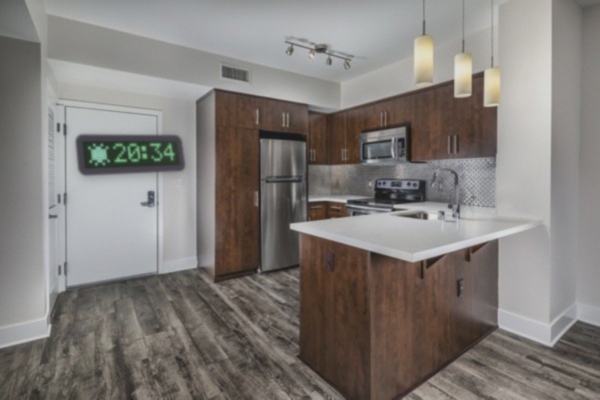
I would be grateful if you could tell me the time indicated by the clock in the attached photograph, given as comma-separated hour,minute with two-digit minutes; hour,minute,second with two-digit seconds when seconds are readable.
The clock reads 20,34
